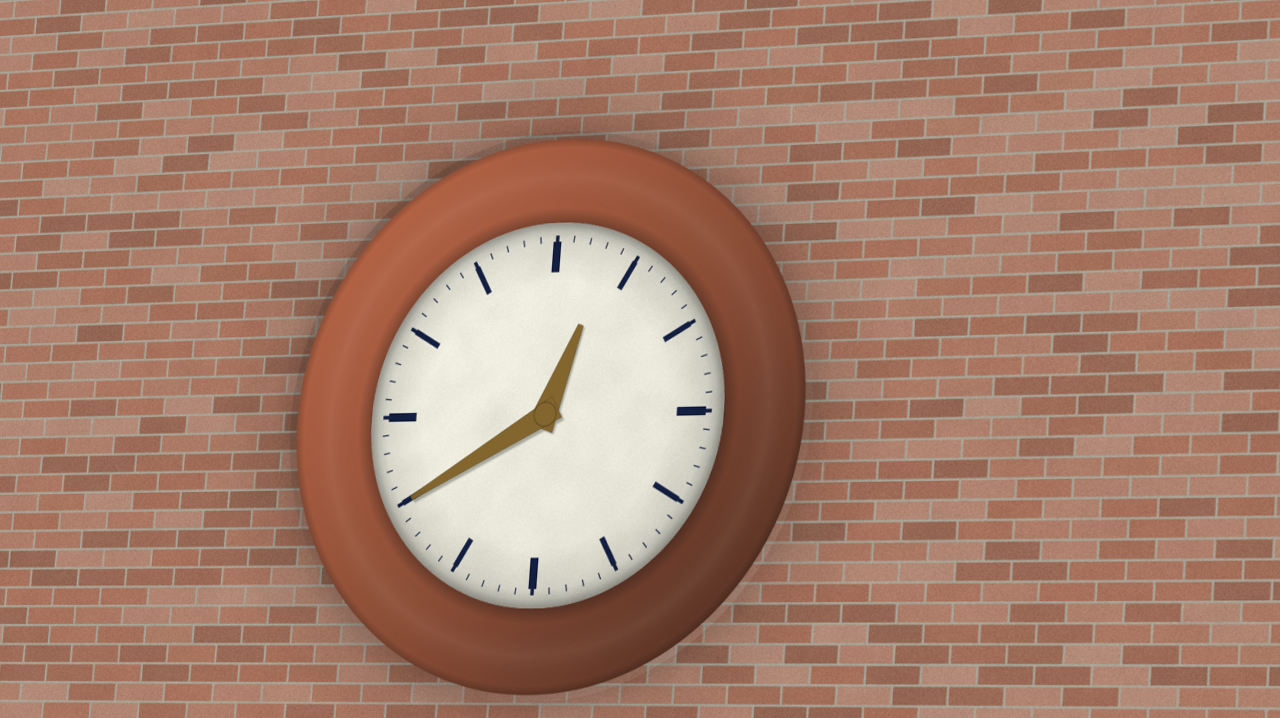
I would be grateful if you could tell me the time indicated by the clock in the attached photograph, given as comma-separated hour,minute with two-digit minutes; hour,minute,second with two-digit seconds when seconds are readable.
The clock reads 12,40
